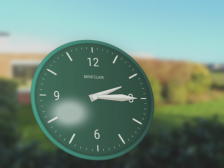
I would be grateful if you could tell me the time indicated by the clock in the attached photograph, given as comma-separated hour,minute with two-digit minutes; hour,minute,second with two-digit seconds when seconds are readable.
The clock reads 2,15
